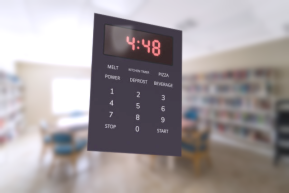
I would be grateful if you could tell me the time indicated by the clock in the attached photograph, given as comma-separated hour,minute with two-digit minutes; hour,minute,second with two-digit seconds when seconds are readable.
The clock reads 4,48
